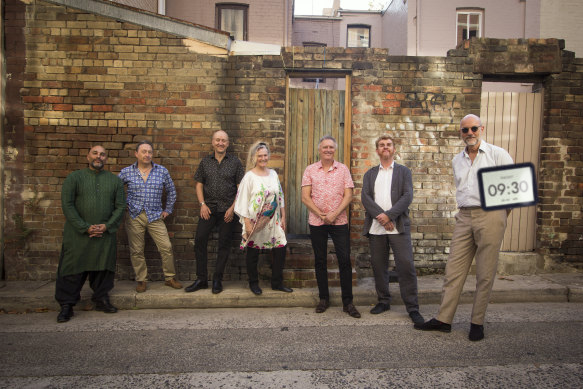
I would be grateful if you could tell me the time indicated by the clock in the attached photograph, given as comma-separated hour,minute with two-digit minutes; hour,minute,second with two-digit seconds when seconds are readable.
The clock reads 9,30
